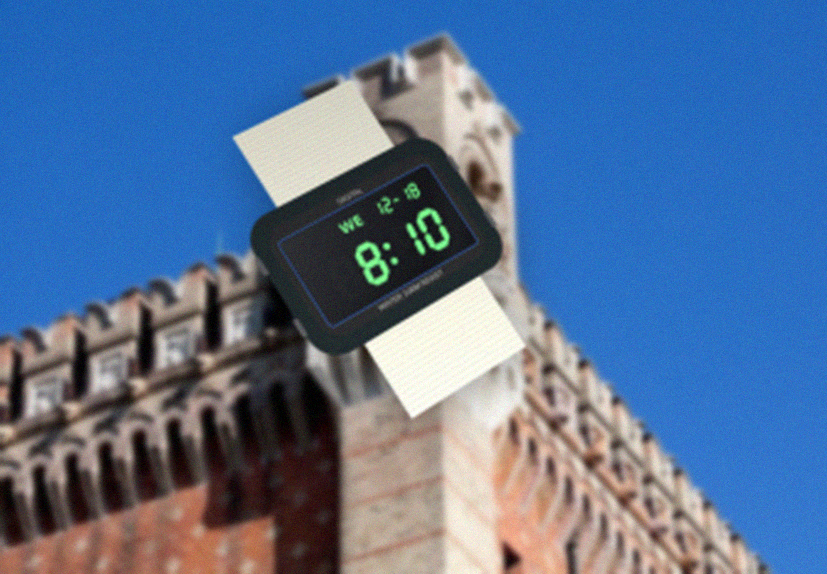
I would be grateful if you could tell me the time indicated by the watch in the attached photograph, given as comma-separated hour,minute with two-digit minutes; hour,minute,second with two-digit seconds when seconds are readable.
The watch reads 8,10
